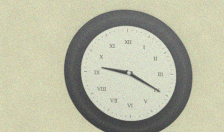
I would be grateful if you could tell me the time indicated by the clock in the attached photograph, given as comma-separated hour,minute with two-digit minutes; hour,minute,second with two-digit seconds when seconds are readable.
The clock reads 9,20
